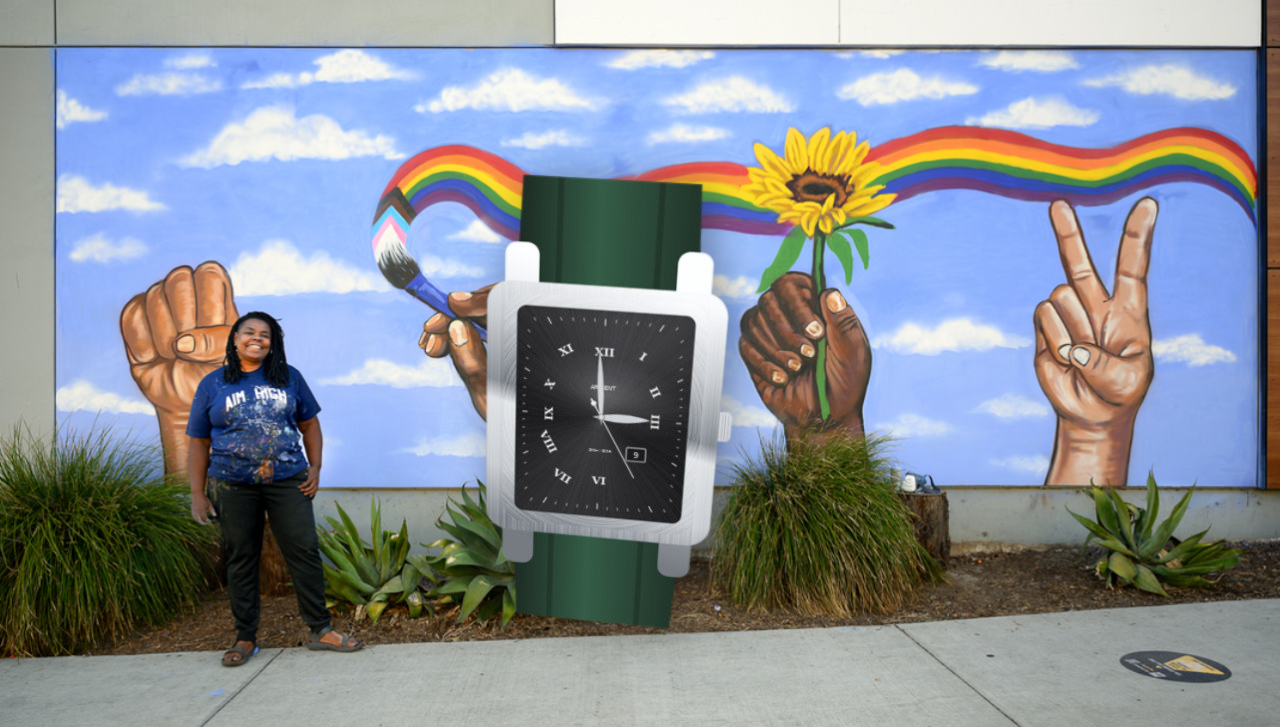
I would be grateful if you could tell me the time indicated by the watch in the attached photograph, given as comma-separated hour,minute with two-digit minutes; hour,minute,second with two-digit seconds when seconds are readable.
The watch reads 2,59,25
